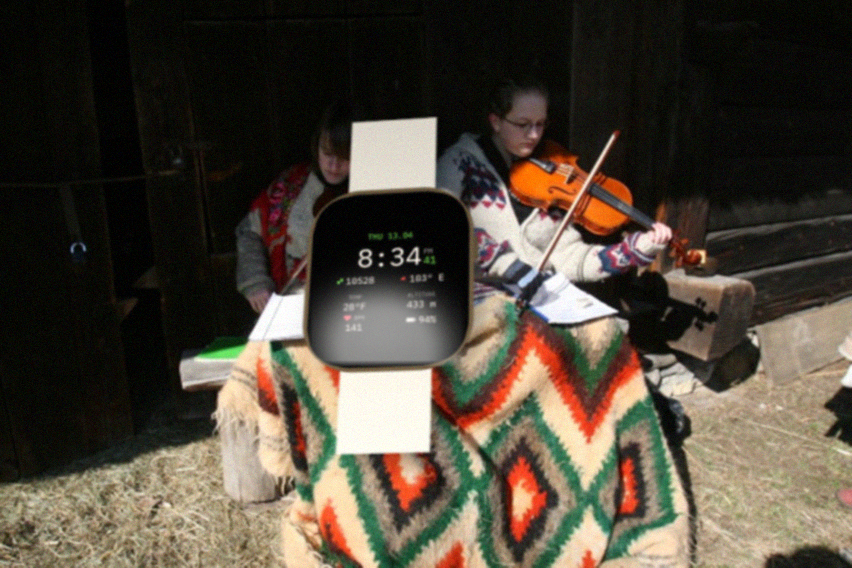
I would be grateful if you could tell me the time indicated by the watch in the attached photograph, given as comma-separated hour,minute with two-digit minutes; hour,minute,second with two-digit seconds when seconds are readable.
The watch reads 8,34
